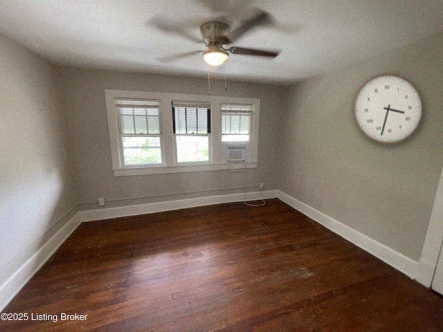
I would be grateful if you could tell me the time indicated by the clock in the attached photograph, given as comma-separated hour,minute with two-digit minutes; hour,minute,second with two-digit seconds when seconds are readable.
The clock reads 3,33
